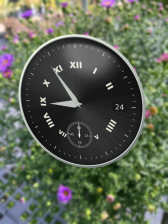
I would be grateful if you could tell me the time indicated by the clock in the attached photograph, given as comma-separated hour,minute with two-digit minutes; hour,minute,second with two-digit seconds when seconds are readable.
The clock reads 8,54
